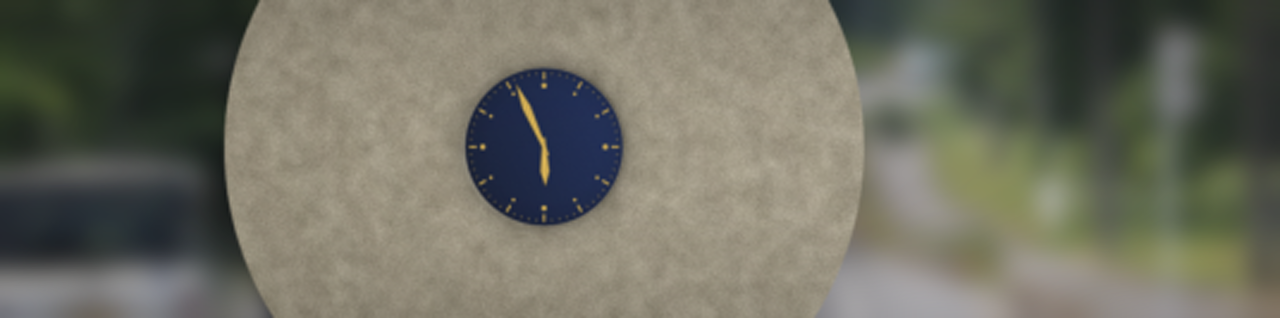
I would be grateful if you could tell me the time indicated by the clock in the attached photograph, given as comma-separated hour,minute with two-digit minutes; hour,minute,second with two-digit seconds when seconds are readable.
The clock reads 5,56
